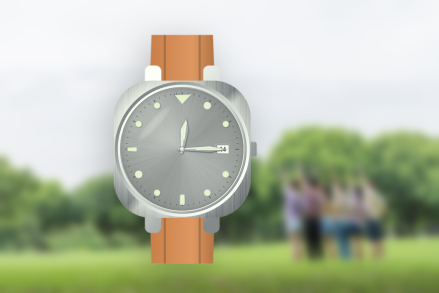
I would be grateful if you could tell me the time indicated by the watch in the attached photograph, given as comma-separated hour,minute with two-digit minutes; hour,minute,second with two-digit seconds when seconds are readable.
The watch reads 12,15
